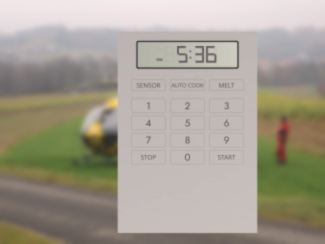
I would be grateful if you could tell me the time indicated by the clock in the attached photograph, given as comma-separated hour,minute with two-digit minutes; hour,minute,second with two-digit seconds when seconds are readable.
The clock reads 5,36
